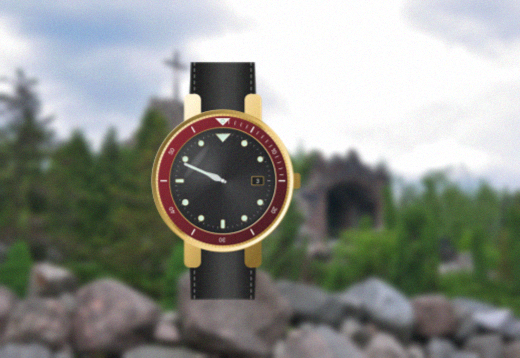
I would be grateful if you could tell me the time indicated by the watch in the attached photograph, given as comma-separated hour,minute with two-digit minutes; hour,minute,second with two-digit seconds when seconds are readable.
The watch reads 9,49
